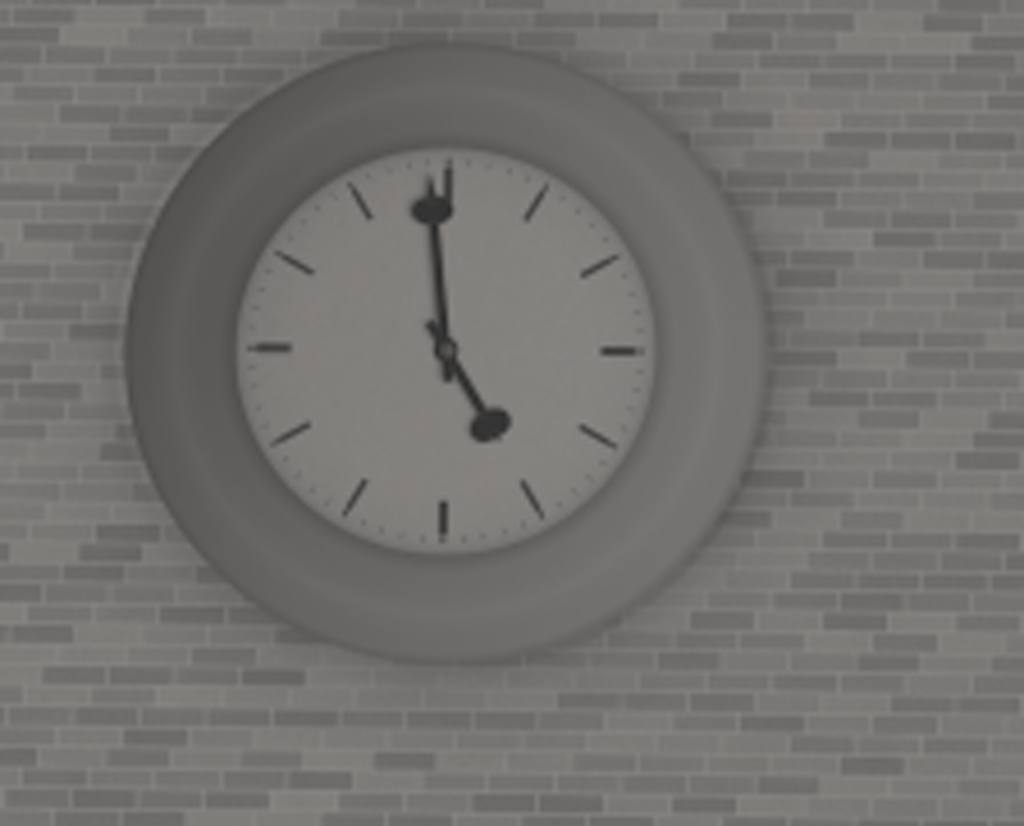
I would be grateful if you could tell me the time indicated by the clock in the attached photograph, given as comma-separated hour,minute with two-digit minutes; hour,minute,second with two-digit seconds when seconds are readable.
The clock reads 4,59
